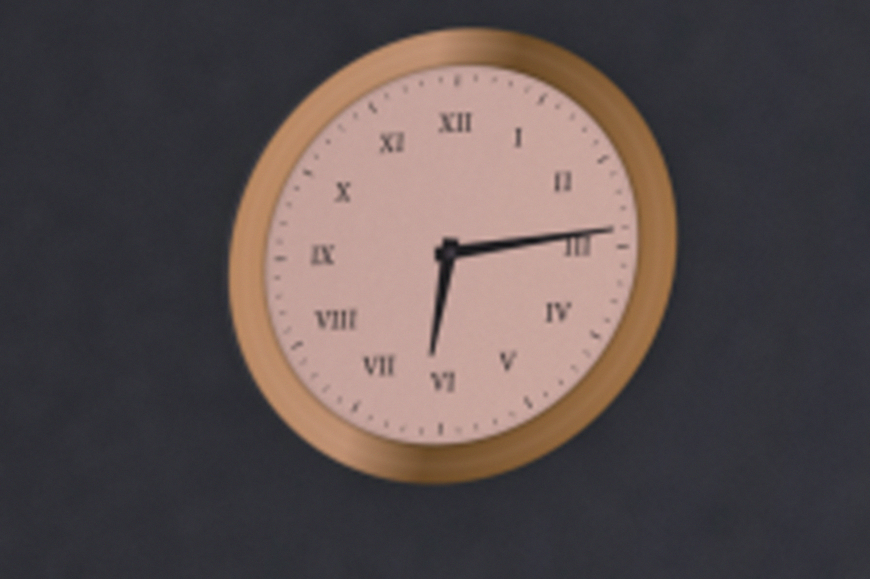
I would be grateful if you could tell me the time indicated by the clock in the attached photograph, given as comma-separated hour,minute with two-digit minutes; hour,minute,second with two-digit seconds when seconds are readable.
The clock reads 6,14
